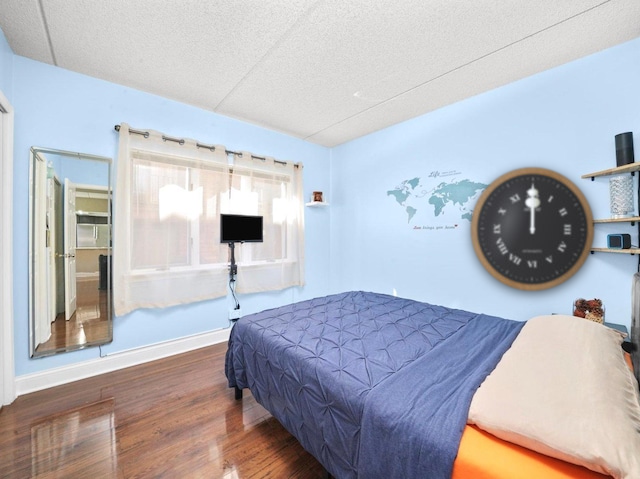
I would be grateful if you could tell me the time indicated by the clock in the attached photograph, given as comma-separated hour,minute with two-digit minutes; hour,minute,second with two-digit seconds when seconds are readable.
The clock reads 12,00
